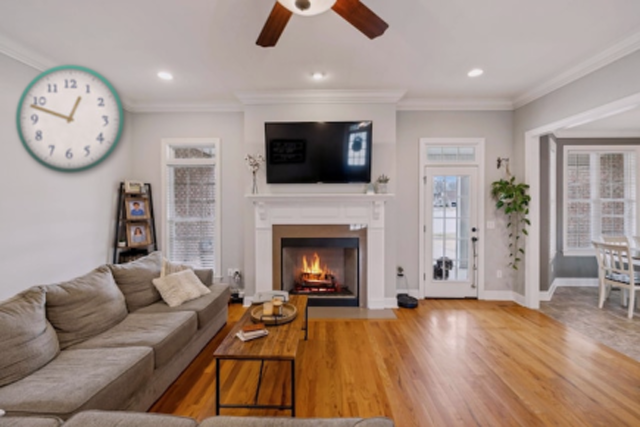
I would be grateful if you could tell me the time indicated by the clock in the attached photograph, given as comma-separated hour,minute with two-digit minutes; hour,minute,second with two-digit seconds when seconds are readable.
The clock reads 12,48
